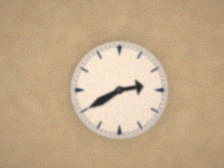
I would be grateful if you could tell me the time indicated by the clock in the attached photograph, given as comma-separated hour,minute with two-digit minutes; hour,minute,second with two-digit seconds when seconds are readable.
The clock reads 2,40
